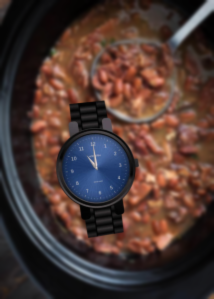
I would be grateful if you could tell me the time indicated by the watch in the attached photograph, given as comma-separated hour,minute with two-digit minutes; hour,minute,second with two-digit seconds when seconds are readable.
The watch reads 11,00
